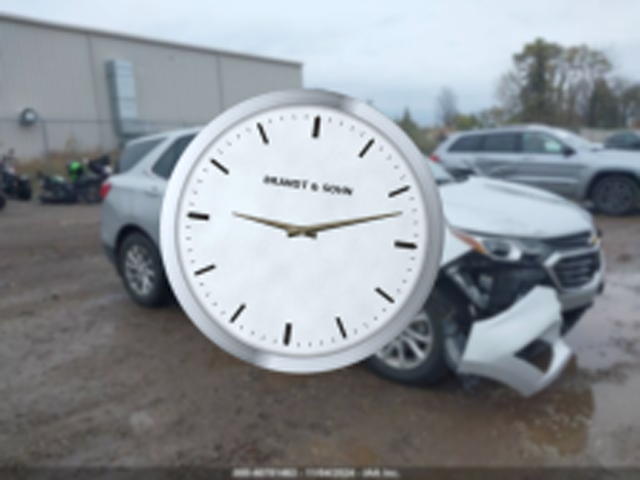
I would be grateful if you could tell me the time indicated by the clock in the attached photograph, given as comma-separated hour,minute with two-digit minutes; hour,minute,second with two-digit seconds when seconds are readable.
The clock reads 9,12
